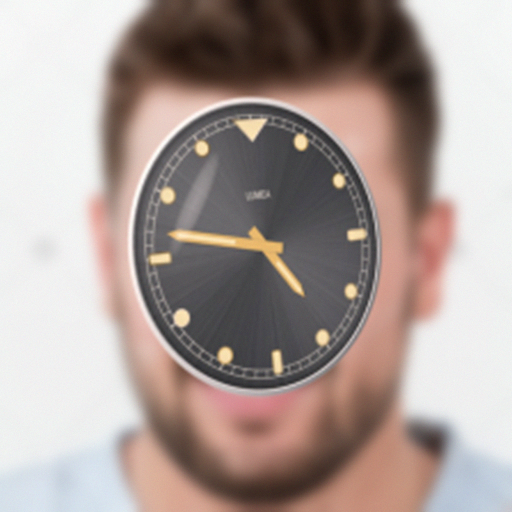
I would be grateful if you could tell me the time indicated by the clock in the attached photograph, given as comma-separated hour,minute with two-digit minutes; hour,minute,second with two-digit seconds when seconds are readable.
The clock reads 4,47
